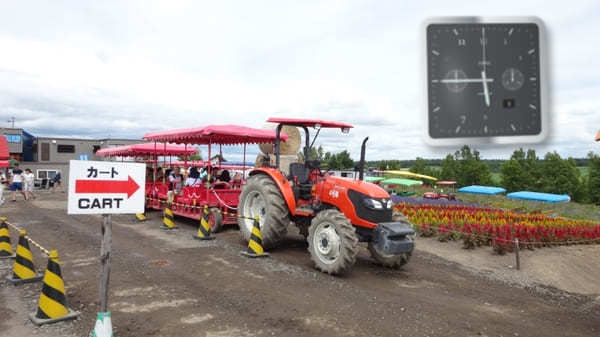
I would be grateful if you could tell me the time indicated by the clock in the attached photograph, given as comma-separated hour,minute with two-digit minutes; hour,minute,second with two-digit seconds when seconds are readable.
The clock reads 5,45
